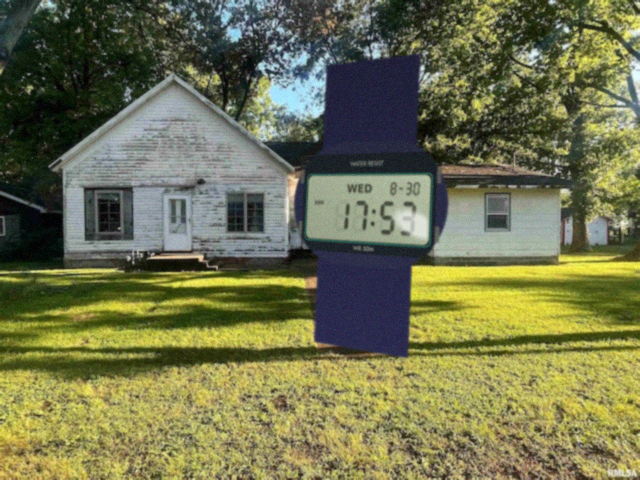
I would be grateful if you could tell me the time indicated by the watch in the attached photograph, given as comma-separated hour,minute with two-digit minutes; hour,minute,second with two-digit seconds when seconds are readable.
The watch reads 17,53
